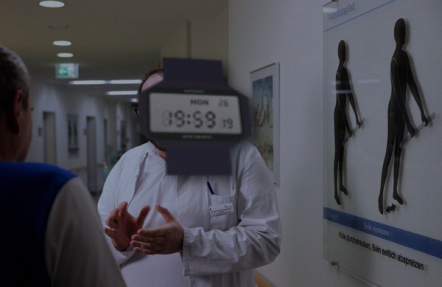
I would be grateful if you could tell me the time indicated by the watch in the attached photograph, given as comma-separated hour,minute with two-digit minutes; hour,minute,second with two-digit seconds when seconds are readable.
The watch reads 19,59,19
